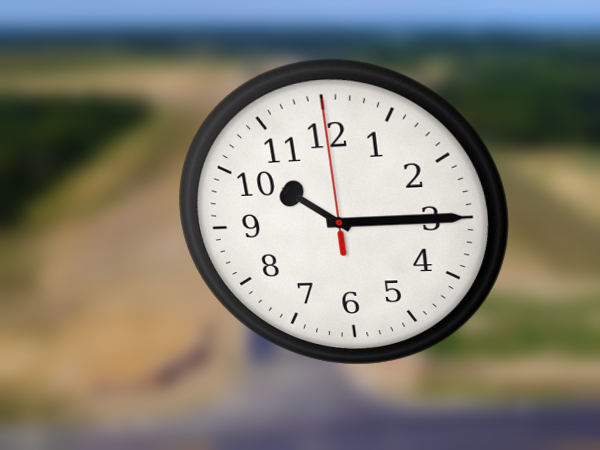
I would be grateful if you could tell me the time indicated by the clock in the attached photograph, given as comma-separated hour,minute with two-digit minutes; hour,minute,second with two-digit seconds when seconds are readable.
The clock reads 10,15,00
